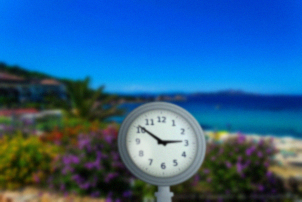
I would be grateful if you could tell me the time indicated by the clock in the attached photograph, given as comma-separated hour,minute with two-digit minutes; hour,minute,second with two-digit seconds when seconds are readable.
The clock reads 2,51
